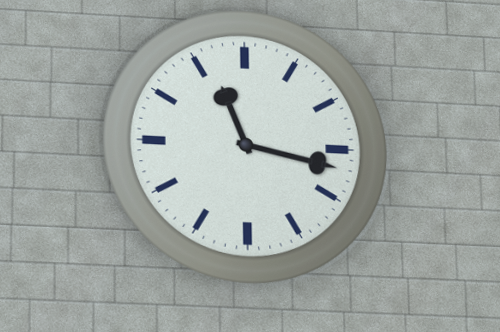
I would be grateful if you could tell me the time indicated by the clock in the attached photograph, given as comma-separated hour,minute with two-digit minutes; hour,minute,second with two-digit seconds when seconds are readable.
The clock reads 11,17
